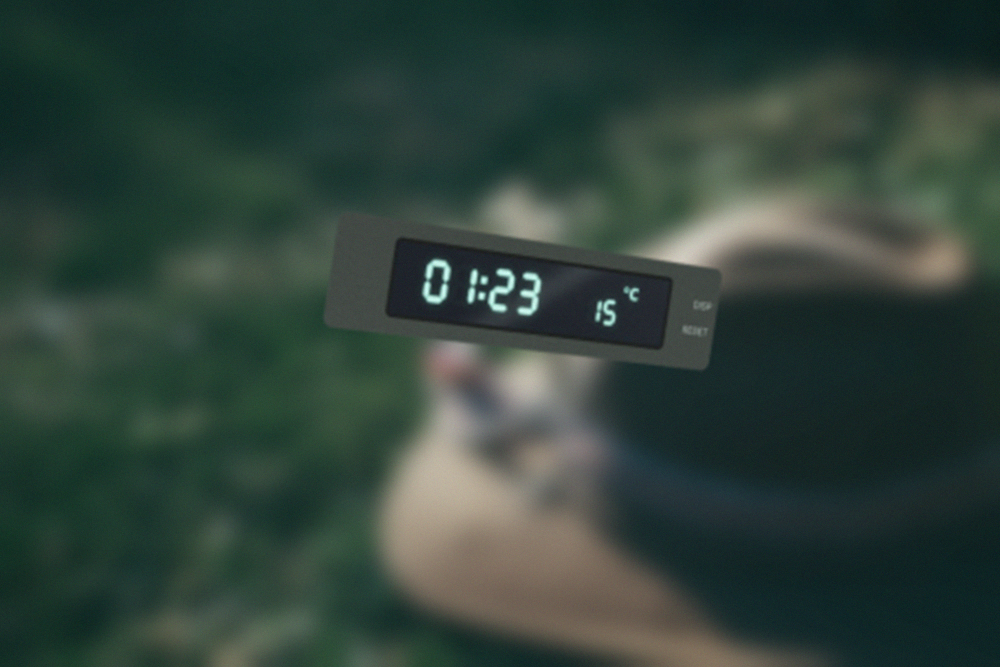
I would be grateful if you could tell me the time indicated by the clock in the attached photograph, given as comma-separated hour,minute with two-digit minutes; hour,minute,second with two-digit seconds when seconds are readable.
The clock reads 1,23
